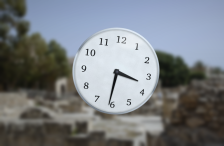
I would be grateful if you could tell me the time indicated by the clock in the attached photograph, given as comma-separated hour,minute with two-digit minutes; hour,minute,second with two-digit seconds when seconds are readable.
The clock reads 3,31
